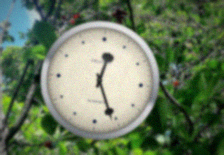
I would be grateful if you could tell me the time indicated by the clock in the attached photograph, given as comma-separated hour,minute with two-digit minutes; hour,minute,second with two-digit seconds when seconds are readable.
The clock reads 12,26
